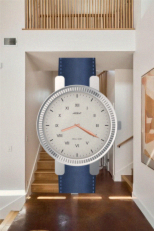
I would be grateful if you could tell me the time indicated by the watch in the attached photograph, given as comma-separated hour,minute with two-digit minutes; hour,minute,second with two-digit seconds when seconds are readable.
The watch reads 8,20
